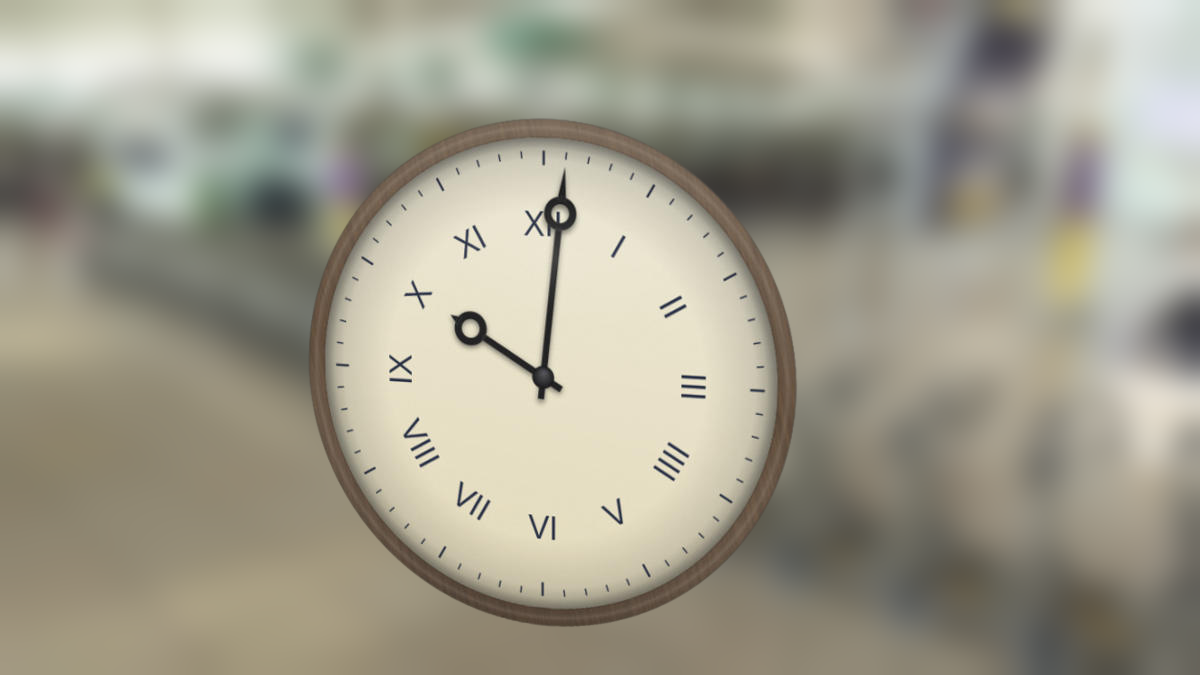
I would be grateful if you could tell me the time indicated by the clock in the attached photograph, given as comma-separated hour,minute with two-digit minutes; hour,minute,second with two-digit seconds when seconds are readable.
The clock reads 10,01
